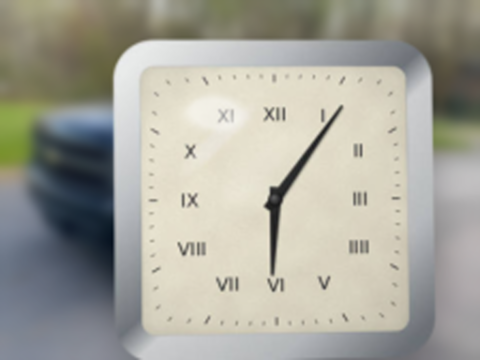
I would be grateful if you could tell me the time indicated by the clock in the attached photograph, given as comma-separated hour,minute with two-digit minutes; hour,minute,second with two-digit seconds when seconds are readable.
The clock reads 6,06
